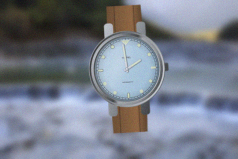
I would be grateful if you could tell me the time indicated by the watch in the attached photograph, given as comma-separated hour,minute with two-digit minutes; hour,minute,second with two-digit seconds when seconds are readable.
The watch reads 1,59
